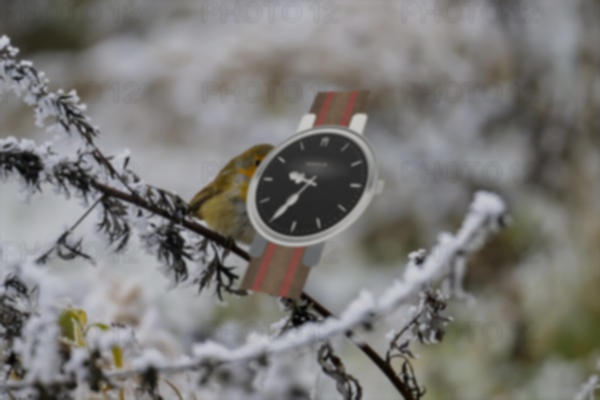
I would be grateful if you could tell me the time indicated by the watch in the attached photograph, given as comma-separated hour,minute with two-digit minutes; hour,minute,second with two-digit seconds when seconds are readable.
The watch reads 9,35
